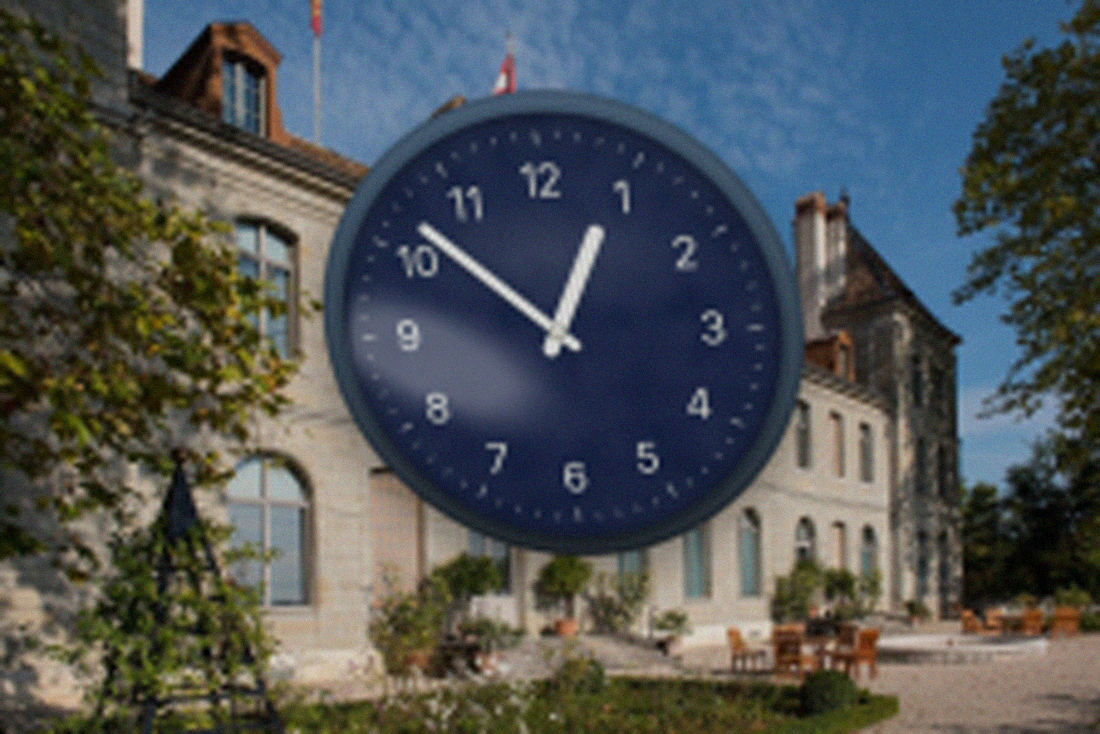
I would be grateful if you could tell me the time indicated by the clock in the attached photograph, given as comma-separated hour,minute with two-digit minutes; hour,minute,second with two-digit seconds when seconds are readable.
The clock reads 12,52
